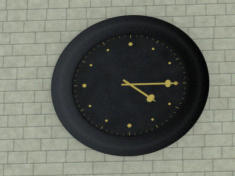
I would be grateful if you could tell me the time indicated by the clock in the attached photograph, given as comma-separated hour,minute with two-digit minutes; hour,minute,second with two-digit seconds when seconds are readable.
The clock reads 4,15
